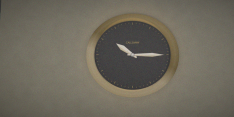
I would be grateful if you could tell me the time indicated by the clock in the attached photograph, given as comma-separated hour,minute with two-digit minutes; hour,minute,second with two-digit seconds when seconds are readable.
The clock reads 10,15
